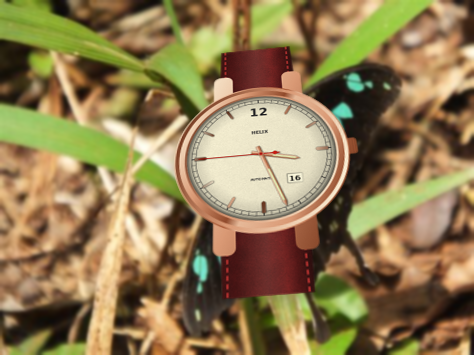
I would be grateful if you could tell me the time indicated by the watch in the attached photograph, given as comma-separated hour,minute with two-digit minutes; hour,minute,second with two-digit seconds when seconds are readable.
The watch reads 3,26,45
